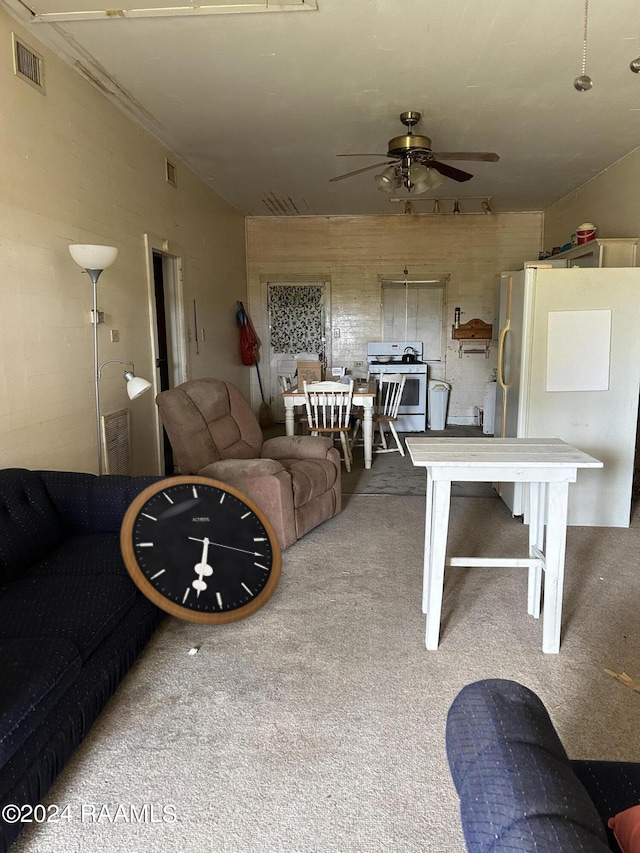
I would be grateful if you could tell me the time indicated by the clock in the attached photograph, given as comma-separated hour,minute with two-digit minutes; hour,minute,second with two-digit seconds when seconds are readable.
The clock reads 6,33,18
